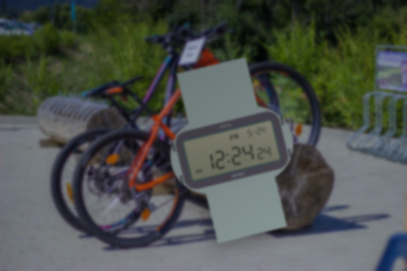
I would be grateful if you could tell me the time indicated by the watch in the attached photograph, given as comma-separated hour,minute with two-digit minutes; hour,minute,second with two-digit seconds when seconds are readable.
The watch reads 12,24,24
